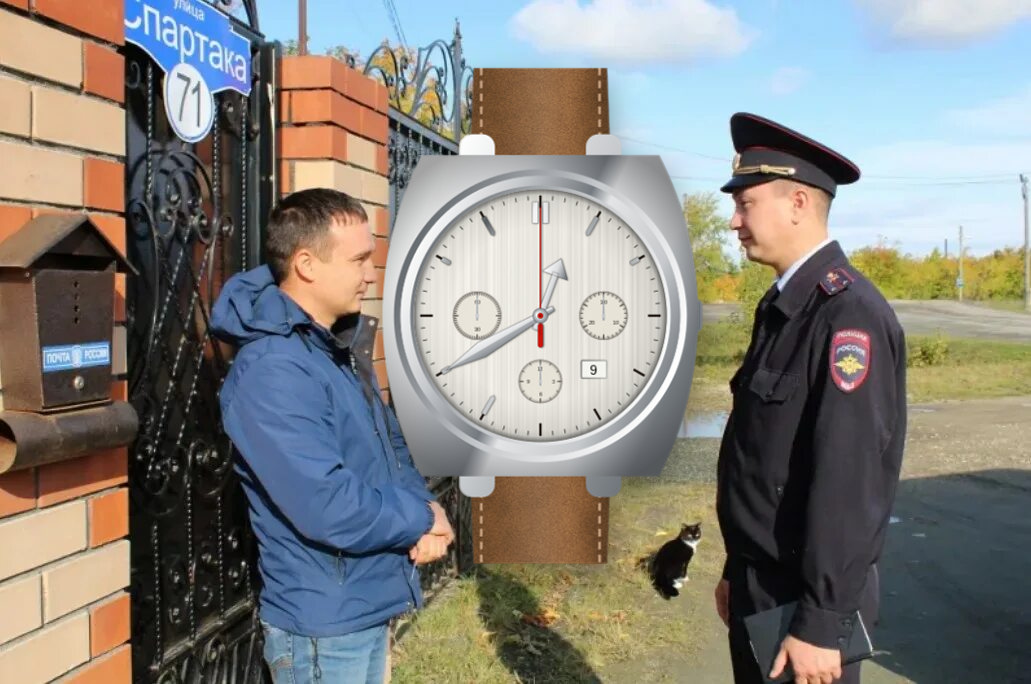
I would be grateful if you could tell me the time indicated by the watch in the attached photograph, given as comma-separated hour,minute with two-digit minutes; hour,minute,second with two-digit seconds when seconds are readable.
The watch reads 12,40
